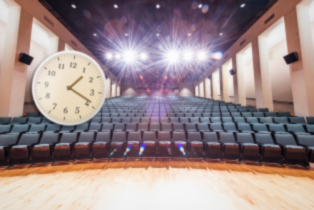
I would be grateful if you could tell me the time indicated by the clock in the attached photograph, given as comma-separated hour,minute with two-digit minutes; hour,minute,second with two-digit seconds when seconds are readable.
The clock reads 1,19
